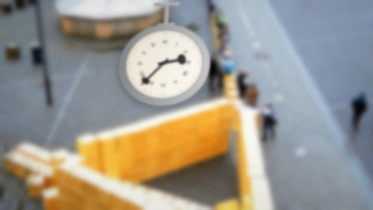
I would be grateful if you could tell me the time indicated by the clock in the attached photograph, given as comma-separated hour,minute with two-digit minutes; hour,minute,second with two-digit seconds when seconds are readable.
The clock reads 2,37
